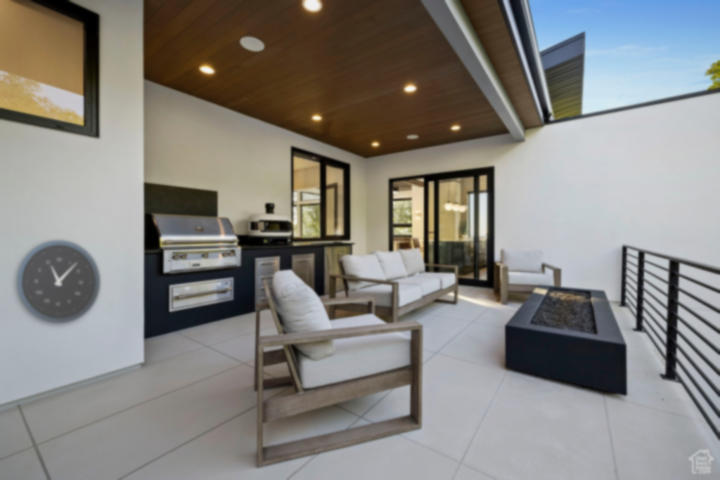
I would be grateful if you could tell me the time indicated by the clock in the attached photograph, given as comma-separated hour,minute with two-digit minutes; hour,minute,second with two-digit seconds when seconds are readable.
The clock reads 11,07
